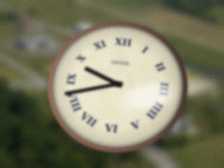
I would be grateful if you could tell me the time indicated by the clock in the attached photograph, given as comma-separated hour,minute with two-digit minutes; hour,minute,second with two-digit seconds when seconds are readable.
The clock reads 9,42
